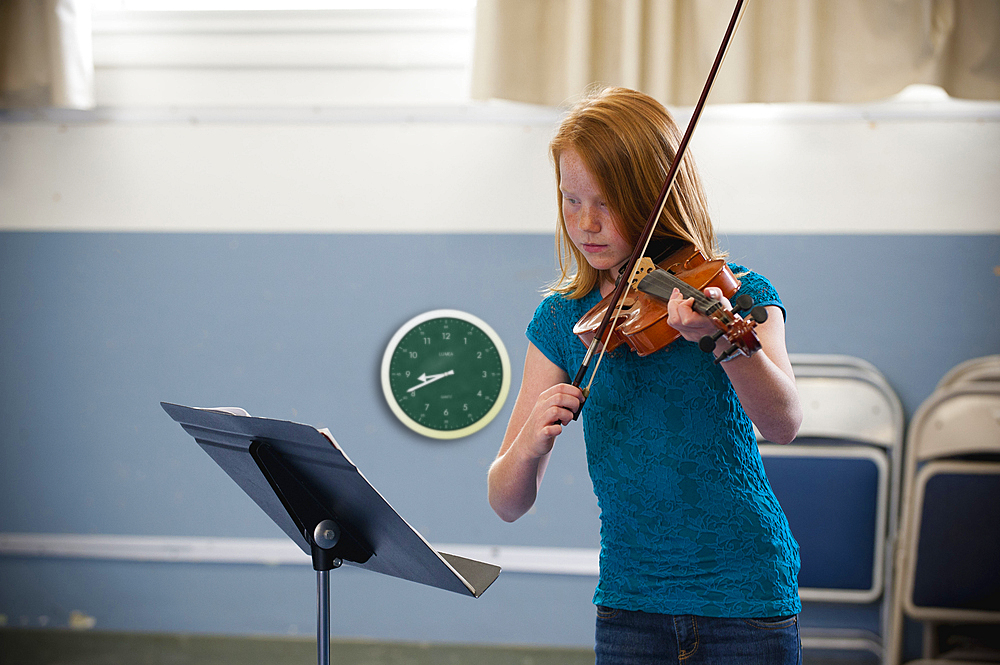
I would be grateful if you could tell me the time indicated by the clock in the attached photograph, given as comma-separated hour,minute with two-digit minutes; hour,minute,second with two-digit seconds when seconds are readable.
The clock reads 8,41
